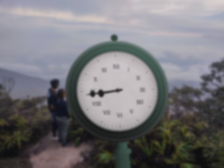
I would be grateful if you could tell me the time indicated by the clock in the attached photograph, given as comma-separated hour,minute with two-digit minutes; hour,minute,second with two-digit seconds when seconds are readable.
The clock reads 8,44
